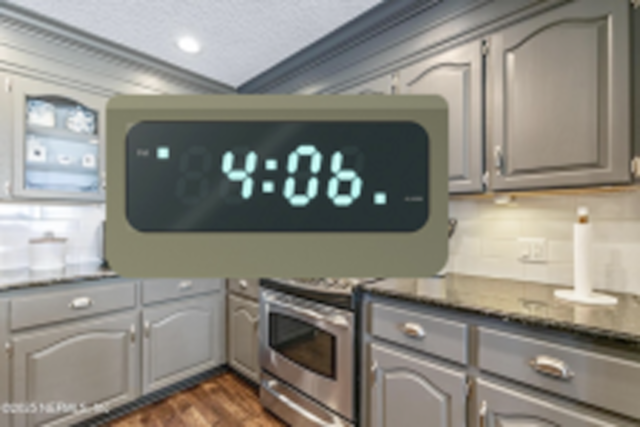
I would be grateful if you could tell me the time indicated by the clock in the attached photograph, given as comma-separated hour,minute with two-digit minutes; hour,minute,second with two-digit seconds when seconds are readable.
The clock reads 4,06
